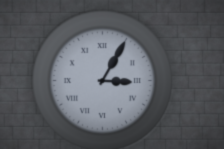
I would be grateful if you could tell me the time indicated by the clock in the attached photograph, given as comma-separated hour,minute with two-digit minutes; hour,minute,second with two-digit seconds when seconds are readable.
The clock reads 3,05
